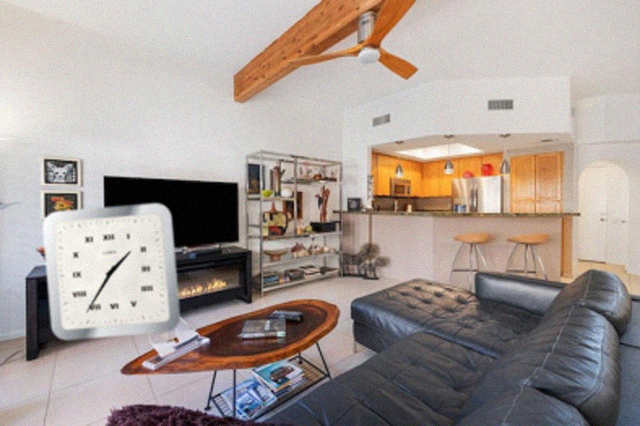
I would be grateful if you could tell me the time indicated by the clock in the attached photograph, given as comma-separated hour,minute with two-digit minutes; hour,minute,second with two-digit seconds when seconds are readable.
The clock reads 1,36
